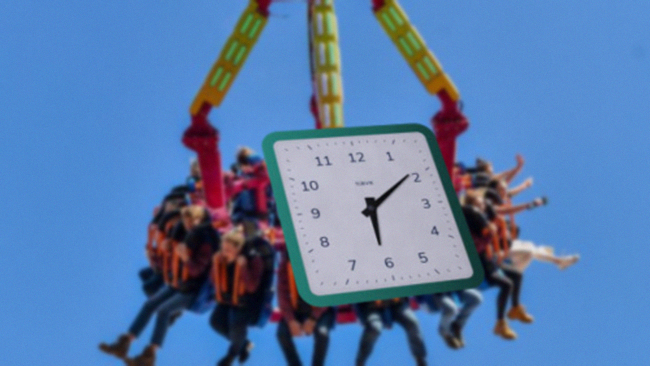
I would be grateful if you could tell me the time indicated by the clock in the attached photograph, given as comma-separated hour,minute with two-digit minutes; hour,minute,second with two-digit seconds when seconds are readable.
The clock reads 6,09
